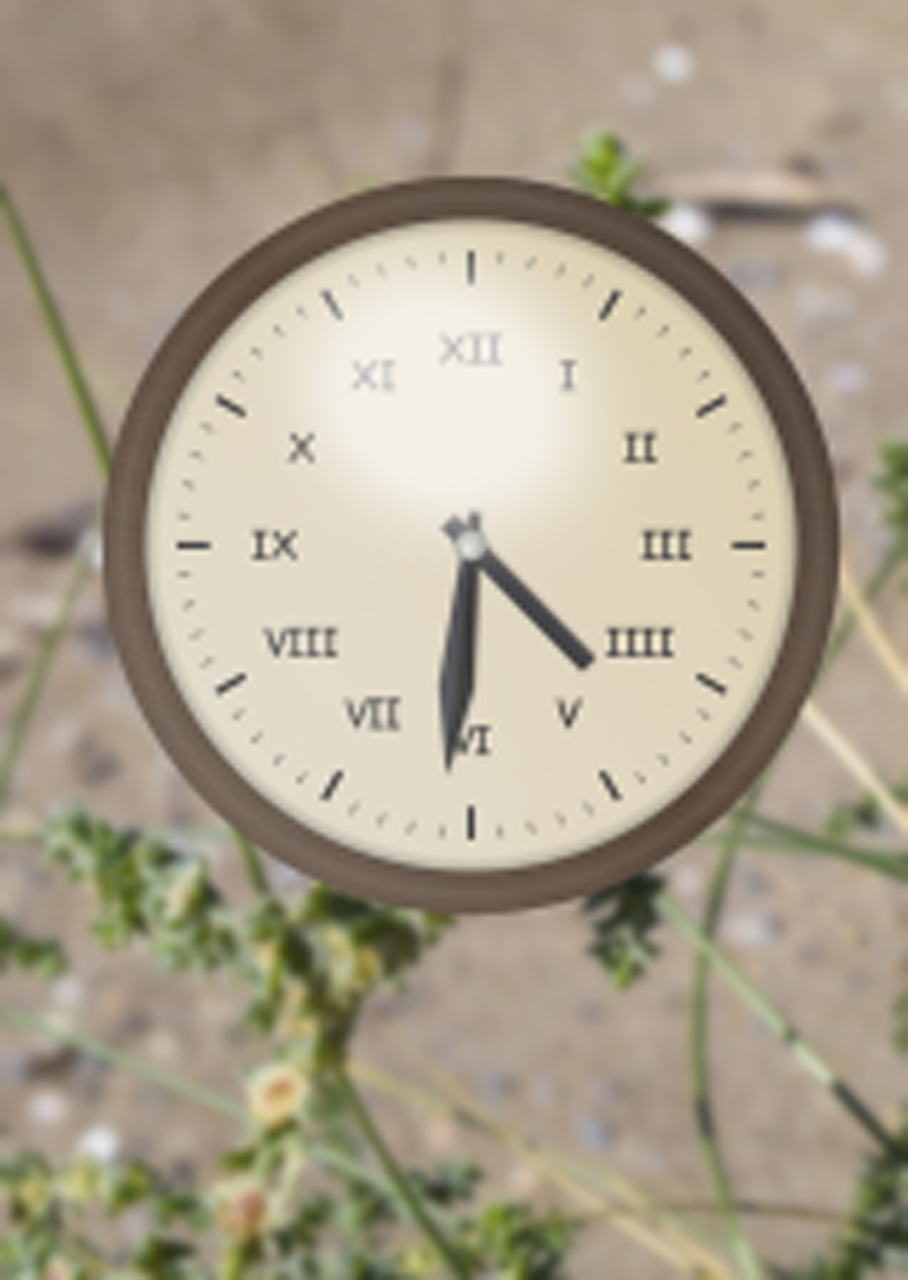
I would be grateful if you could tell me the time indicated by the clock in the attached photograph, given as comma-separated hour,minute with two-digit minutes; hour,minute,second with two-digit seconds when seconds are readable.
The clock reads 4,31
